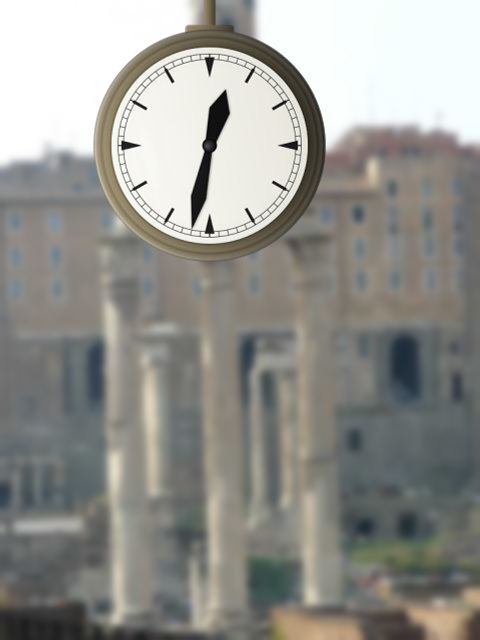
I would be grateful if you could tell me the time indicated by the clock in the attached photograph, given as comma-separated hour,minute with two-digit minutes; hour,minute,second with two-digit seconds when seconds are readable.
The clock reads 12,32
